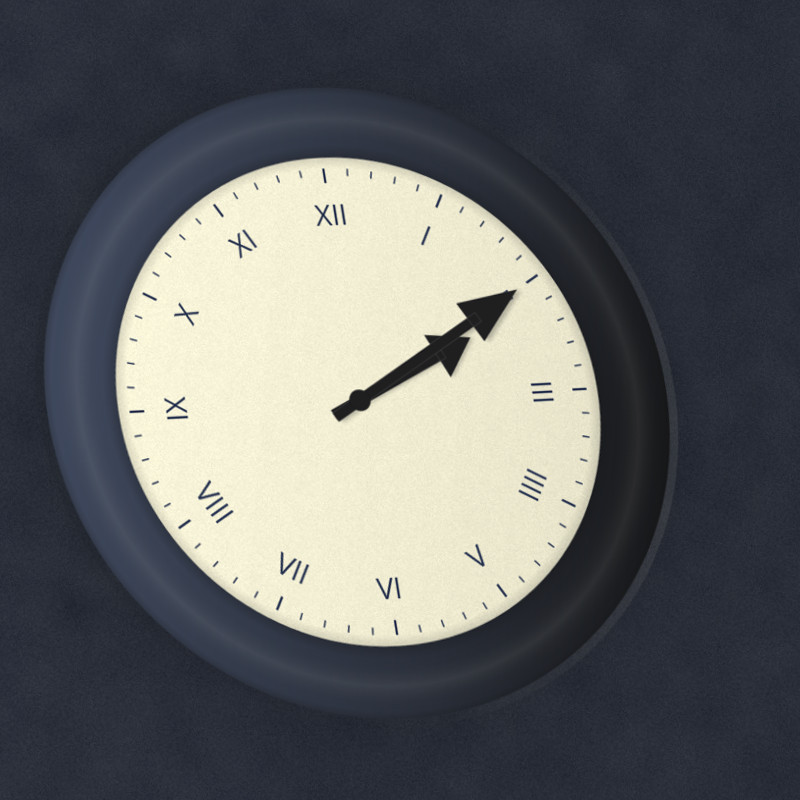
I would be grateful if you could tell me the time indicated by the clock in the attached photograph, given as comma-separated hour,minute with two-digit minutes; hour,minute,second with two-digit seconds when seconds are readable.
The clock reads 2,10
